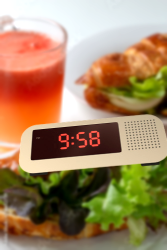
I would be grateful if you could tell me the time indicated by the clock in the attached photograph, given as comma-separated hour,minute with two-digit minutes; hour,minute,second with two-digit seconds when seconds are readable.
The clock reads 9,58
